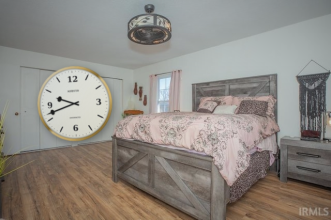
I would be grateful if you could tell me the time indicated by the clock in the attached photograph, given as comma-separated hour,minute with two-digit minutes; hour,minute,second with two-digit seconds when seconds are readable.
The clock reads 9,42
